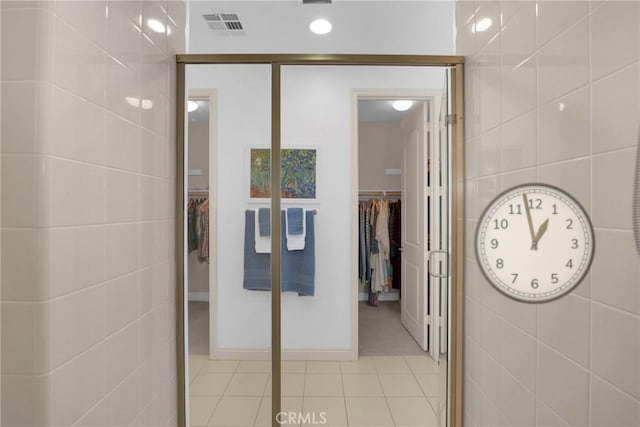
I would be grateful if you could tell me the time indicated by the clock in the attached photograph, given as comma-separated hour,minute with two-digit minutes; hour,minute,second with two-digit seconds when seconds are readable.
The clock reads 12,58
